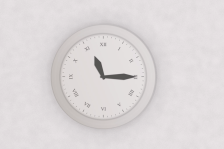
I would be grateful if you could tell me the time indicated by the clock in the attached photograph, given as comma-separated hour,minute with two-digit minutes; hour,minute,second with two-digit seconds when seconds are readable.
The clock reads 11,15
